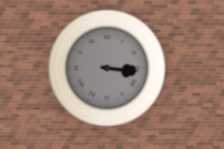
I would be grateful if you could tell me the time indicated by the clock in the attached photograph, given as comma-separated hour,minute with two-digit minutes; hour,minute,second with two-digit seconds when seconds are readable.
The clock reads 3,16
